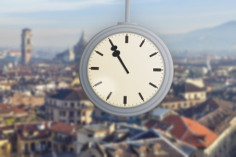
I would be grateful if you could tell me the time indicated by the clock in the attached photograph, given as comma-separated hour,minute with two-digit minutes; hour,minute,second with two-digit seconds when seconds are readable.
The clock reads 10,55
